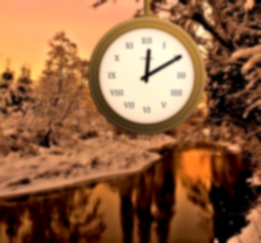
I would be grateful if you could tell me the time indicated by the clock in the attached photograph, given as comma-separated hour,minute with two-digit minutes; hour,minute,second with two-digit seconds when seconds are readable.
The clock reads 12,10
